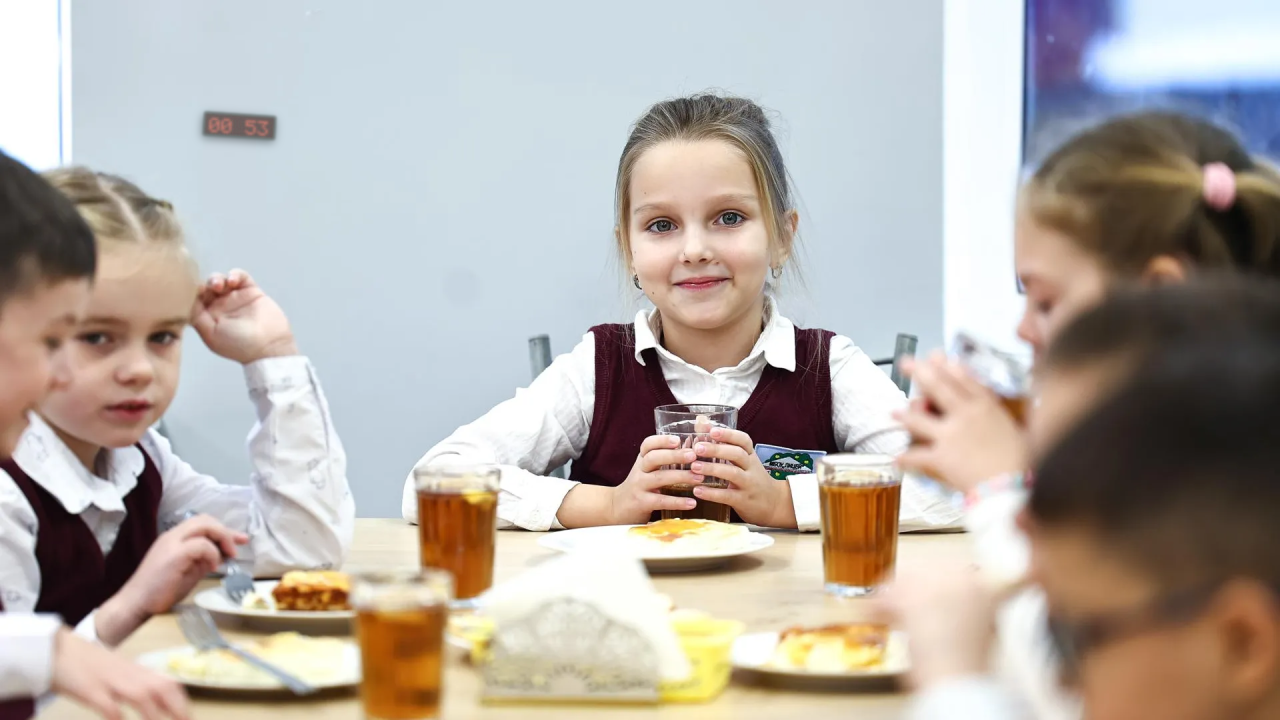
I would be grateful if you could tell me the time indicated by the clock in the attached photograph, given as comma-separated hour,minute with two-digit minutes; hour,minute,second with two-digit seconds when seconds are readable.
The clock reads 0,53
